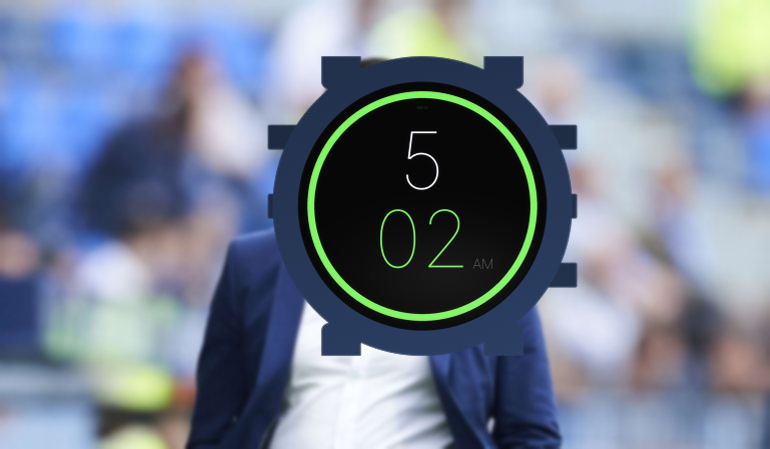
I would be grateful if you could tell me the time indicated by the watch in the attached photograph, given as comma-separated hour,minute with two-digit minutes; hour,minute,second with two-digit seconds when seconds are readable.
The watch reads 5,02
